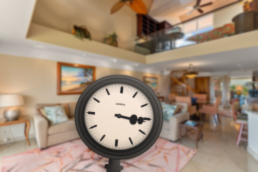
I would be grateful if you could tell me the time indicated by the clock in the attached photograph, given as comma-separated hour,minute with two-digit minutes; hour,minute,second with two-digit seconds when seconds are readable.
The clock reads 3,16
